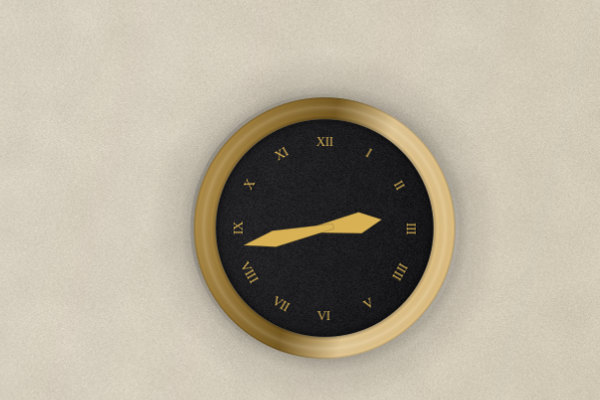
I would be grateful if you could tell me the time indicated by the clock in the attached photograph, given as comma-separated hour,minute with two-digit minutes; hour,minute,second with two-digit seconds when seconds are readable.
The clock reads 2,43
